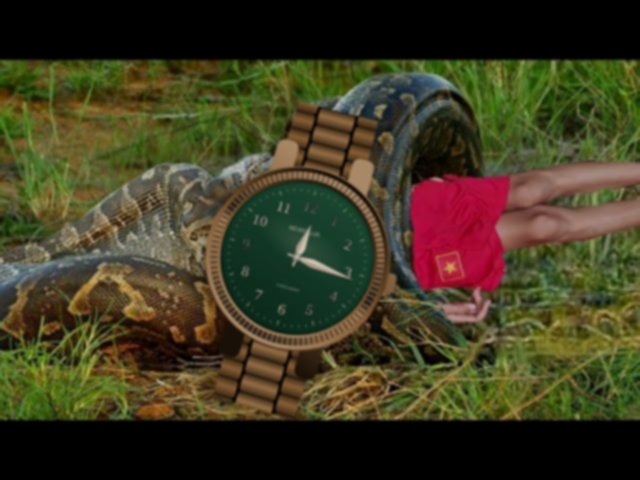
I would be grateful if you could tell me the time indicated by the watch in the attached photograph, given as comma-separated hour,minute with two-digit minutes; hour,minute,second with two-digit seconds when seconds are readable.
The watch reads 12,16
